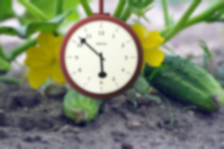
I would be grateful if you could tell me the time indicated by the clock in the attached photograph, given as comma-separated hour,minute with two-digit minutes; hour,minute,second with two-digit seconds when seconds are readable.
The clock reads 5,52
